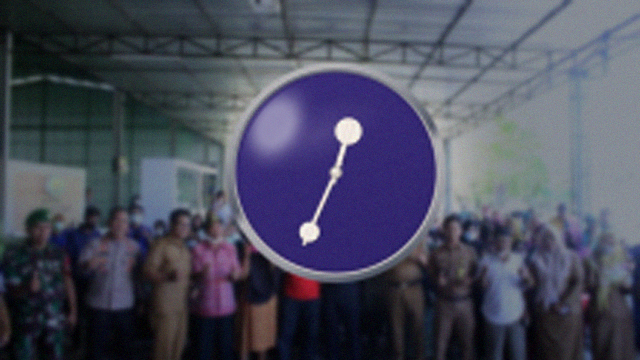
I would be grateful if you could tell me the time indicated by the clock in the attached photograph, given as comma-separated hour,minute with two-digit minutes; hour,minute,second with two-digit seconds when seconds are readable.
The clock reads 12,34
